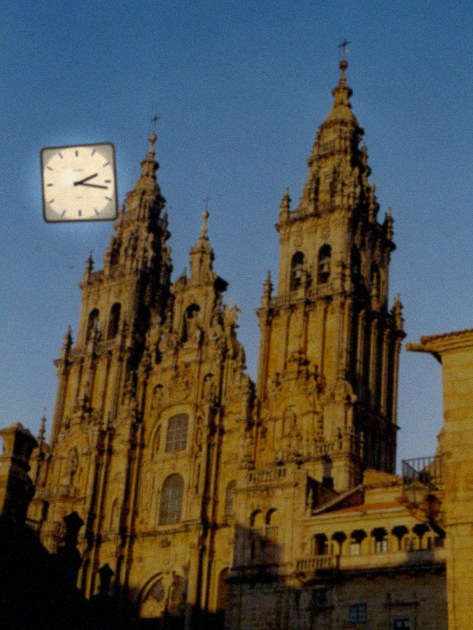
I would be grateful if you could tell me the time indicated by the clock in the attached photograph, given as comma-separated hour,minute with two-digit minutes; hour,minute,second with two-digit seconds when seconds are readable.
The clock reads 2,17
